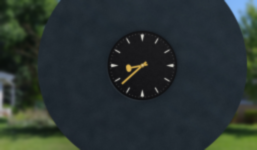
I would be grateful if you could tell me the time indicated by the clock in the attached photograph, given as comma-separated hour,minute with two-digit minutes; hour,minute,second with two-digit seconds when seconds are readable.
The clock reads 8,38
